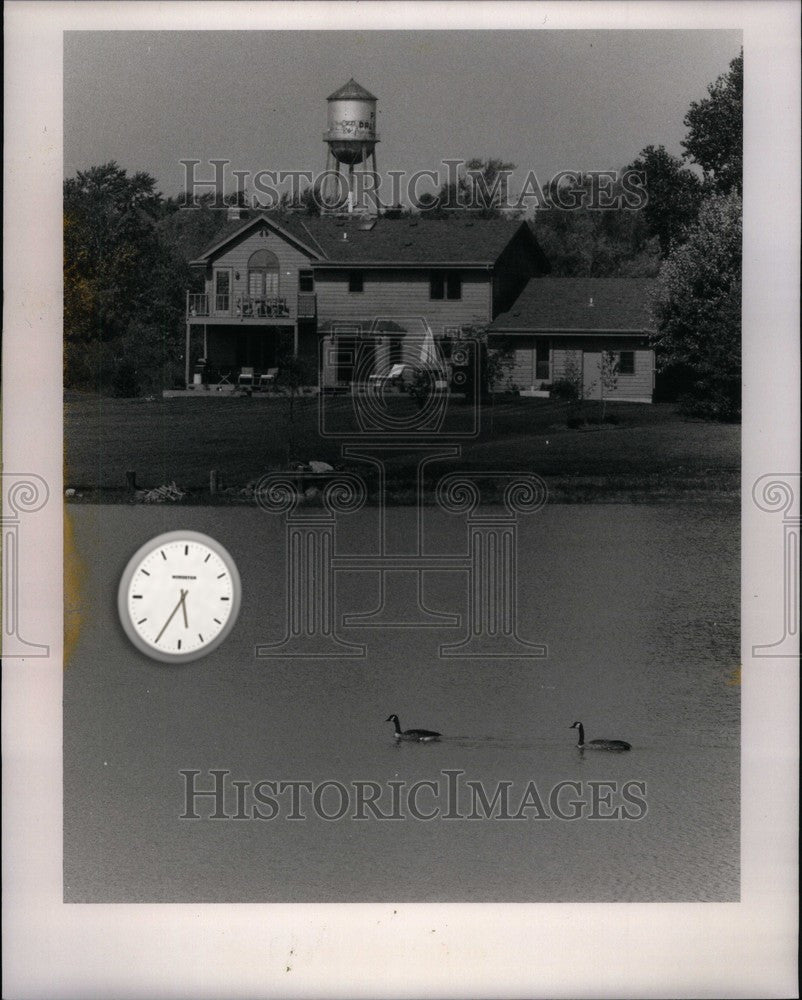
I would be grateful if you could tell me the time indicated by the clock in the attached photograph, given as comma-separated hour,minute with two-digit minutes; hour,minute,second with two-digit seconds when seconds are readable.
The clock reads 5,35
